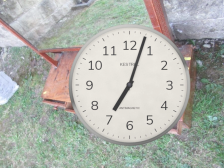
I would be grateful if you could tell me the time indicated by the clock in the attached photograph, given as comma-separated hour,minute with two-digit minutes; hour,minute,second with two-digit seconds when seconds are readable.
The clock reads 7,03
